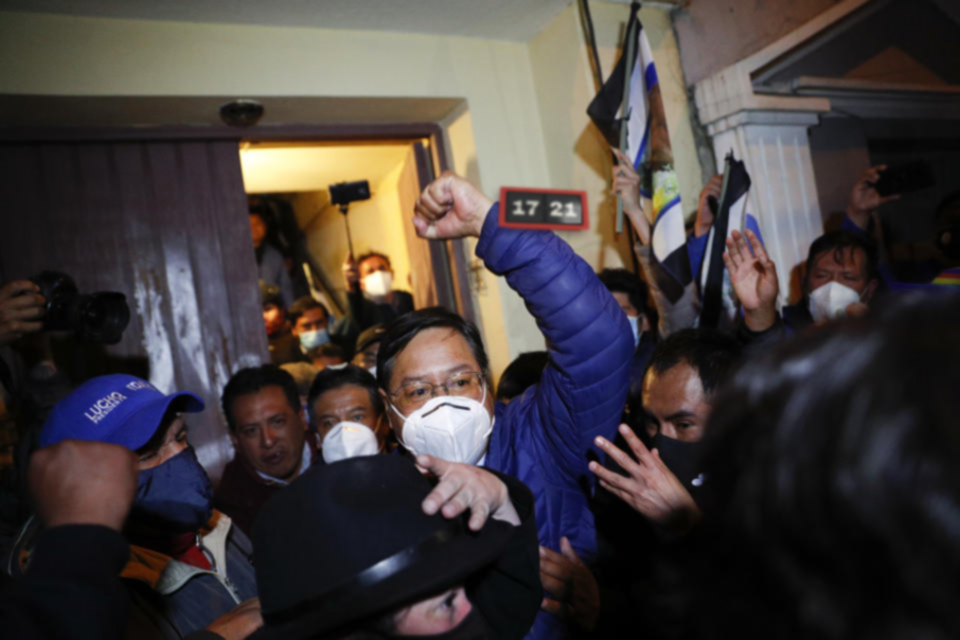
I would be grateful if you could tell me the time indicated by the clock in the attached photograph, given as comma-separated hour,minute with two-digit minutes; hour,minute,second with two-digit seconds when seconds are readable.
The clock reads 17,21
